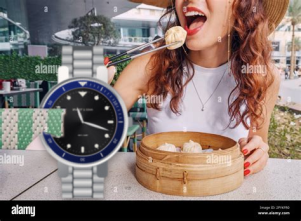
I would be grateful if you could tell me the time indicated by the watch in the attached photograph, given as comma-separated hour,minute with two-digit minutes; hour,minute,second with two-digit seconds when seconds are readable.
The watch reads 11,18
